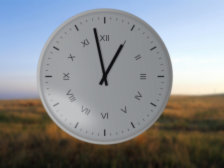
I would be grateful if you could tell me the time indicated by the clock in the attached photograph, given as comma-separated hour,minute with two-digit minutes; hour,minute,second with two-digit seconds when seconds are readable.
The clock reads 12,58
